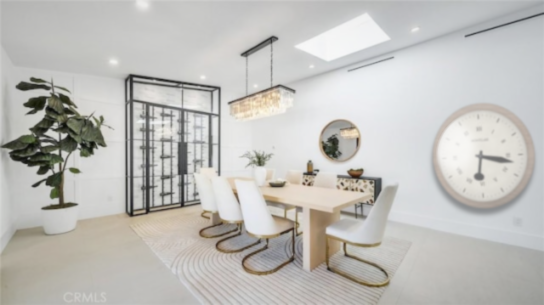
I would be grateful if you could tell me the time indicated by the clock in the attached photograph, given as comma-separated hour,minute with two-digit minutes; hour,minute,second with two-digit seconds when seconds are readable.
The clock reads 6,17
